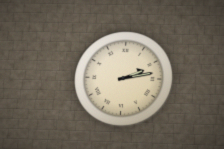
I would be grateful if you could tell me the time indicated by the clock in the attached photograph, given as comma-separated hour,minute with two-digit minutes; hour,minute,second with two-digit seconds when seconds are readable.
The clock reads 2,13
